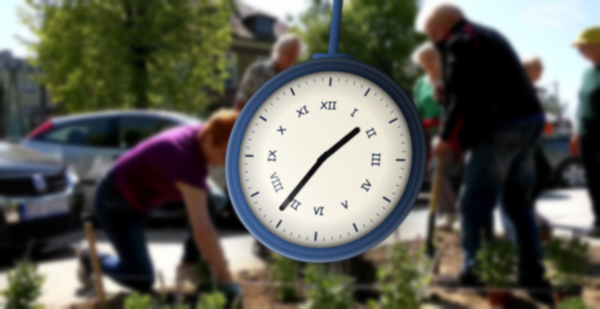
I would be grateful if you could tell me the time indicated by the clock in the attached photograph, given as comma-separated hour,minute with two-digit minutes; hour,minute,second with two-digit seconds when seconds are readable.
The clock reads 1,36
